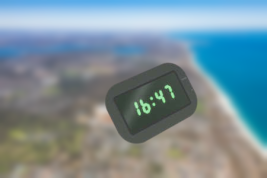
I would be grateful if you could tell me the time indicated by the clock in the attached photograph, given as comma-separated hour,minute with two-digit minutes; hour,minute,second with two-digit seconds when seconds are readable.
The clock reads 16,47
